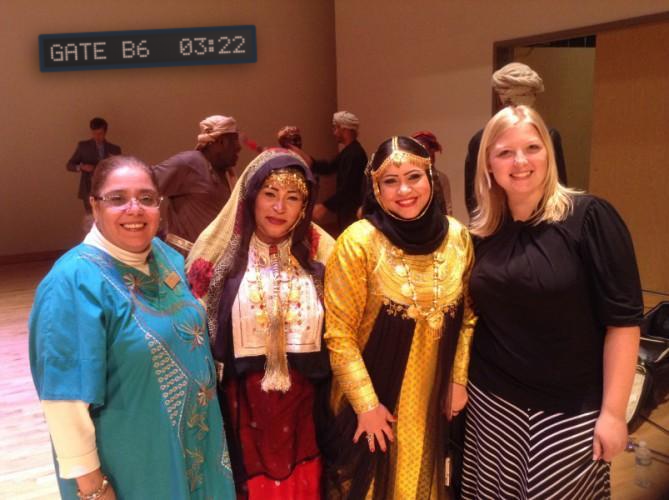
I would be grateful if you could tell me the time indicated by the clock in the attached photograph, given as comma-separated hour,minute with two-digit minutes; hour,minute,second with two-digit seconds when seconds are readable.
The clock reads 3,22
